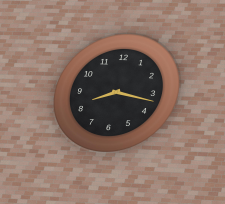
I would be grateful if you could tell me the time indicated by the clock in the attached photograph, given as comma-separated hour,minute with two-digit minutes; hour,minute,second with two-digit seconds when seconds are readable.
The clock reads 8,17
